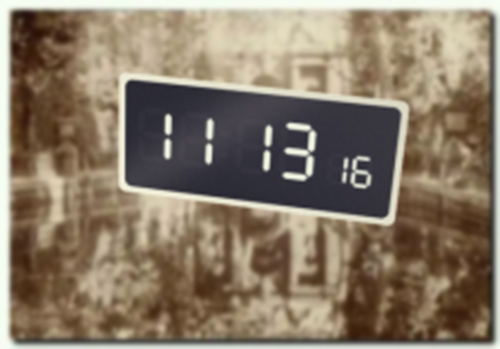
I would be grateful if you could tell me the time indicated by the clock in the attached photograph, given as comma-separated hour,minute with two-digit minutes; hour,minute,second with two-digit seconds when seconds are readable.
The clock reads 11,13,16
